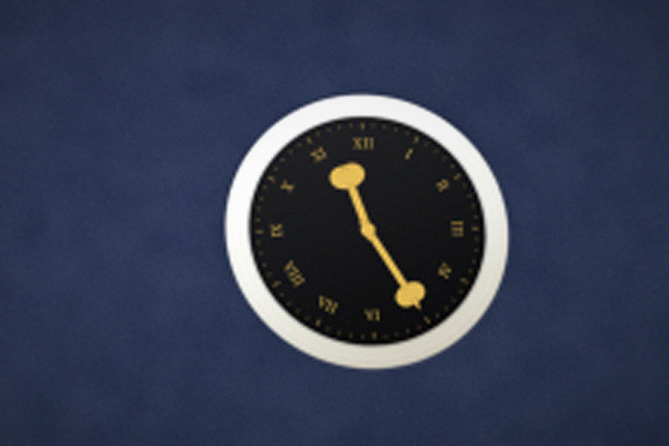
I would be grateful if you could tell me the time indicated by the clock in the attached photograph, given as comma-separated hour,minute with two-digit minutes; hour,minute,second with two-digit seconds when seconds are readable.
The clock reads 11,25
